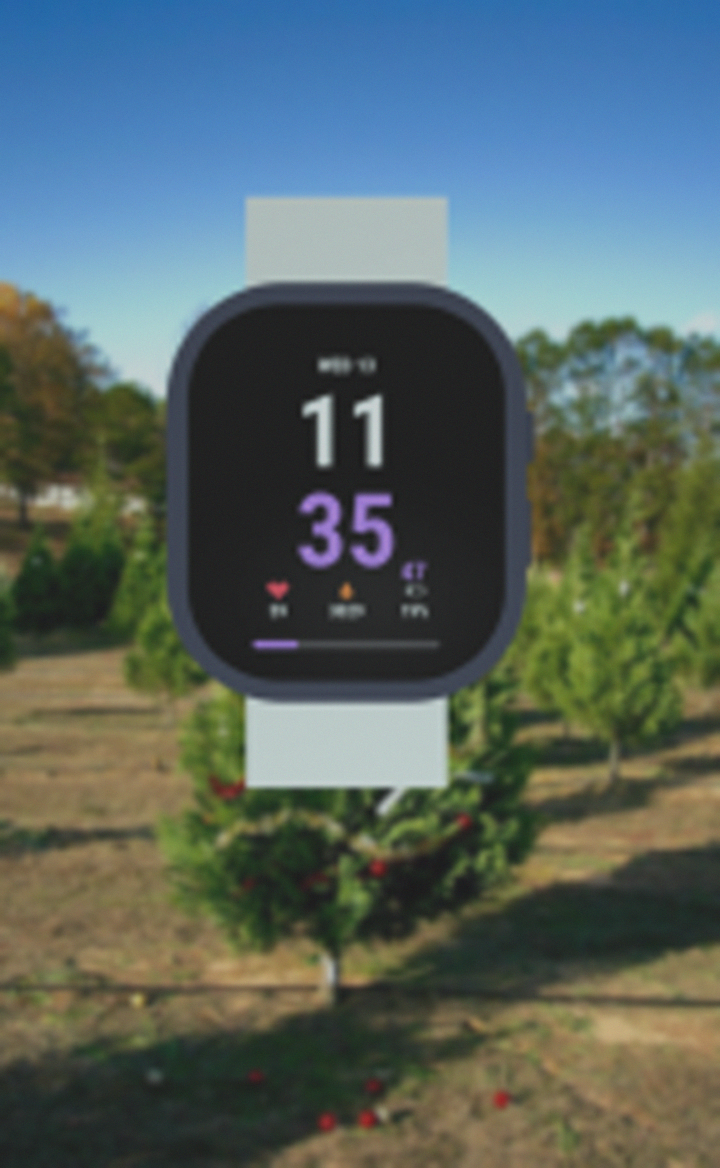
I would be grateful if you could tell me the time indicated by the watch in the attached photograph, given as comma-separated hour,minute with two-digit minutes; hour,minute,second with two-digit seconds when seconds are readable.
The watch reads 11,35
